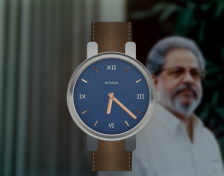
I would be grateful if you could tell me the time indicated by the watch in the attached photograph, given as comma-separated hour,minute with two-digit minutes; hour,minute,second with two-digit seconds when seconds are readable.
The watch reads 6,22
